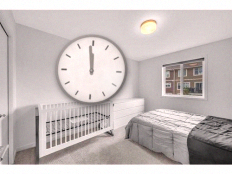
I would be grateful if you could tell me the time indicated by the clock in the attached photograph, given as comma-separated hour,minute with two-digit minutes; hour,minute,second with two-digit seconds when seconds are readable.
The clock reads 11,59
